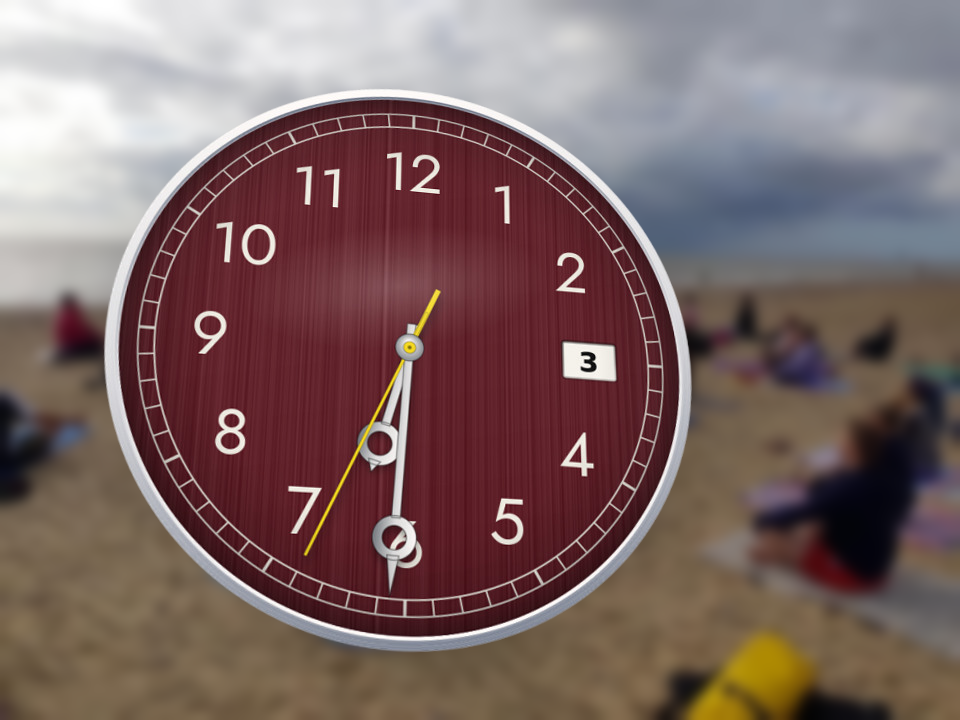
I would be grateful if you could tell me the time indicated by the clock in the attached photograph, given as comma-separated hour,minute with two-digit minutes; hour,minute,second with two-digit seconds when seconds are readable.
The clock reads 6,30,34
